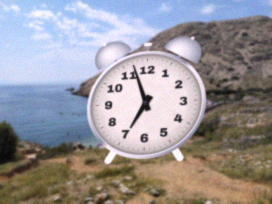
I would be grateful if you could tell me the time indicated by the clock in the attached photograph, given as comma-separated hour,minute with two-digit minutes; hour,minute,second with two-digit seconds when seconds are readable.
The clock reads 6,57
